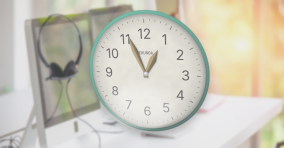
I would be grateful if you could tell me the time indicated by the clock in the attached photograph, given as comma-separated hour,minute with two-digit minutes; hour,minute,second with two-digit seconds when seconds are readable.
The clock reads 12,56
